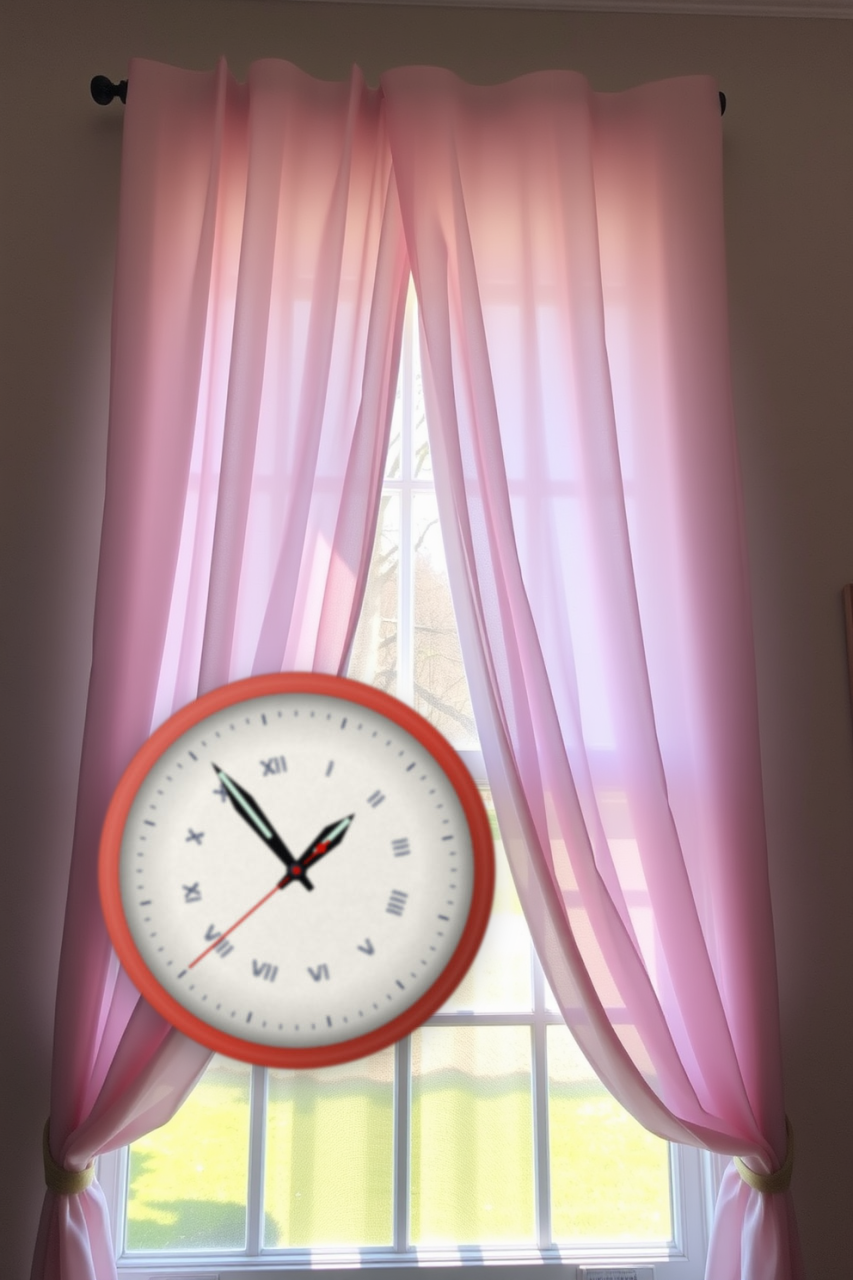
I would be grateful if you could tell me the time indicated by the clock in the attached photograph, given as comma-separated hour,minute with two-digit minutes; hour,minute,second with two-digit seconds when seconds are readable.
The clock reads 1,55,40
